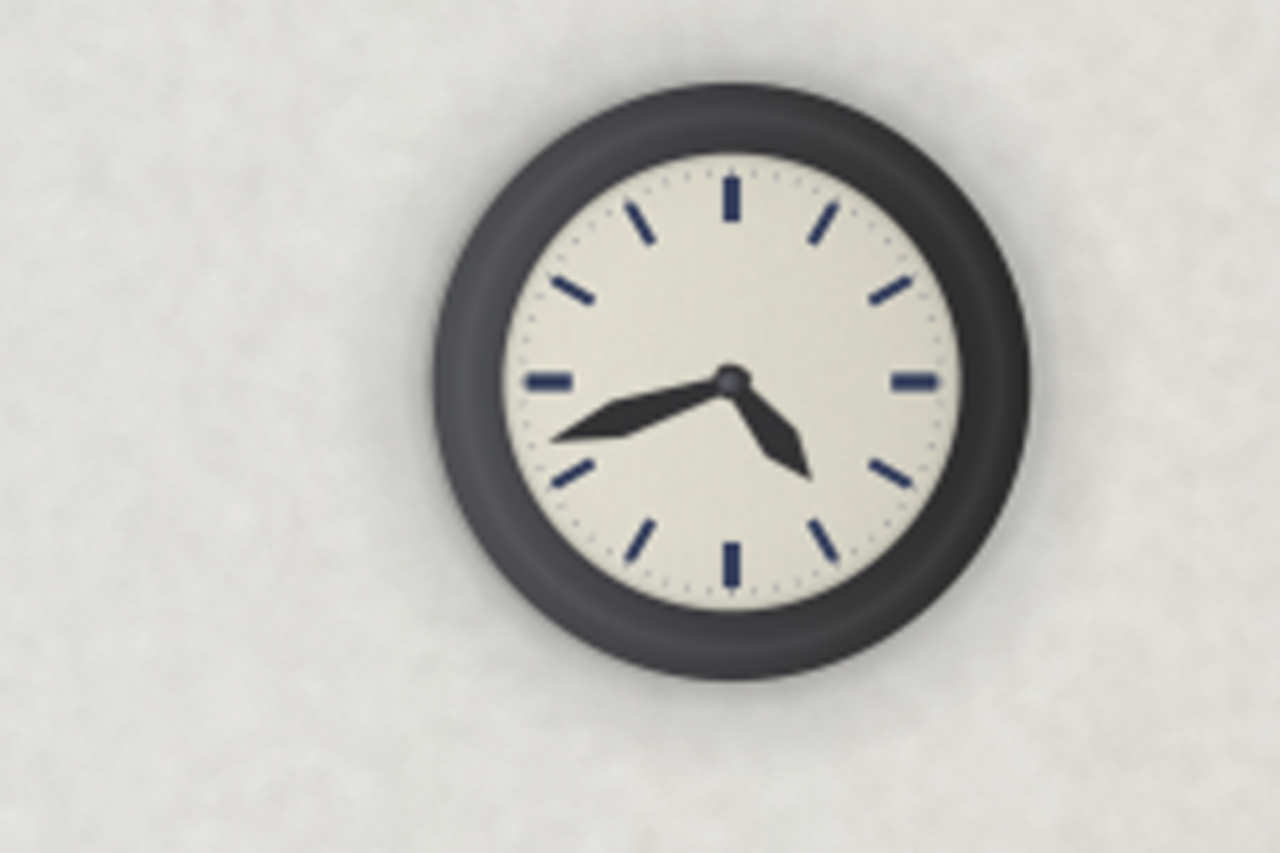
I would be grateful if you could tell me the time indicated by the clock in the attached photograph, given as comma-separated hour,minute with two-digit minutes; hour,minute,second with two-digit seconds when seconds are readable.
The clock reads 4,42
